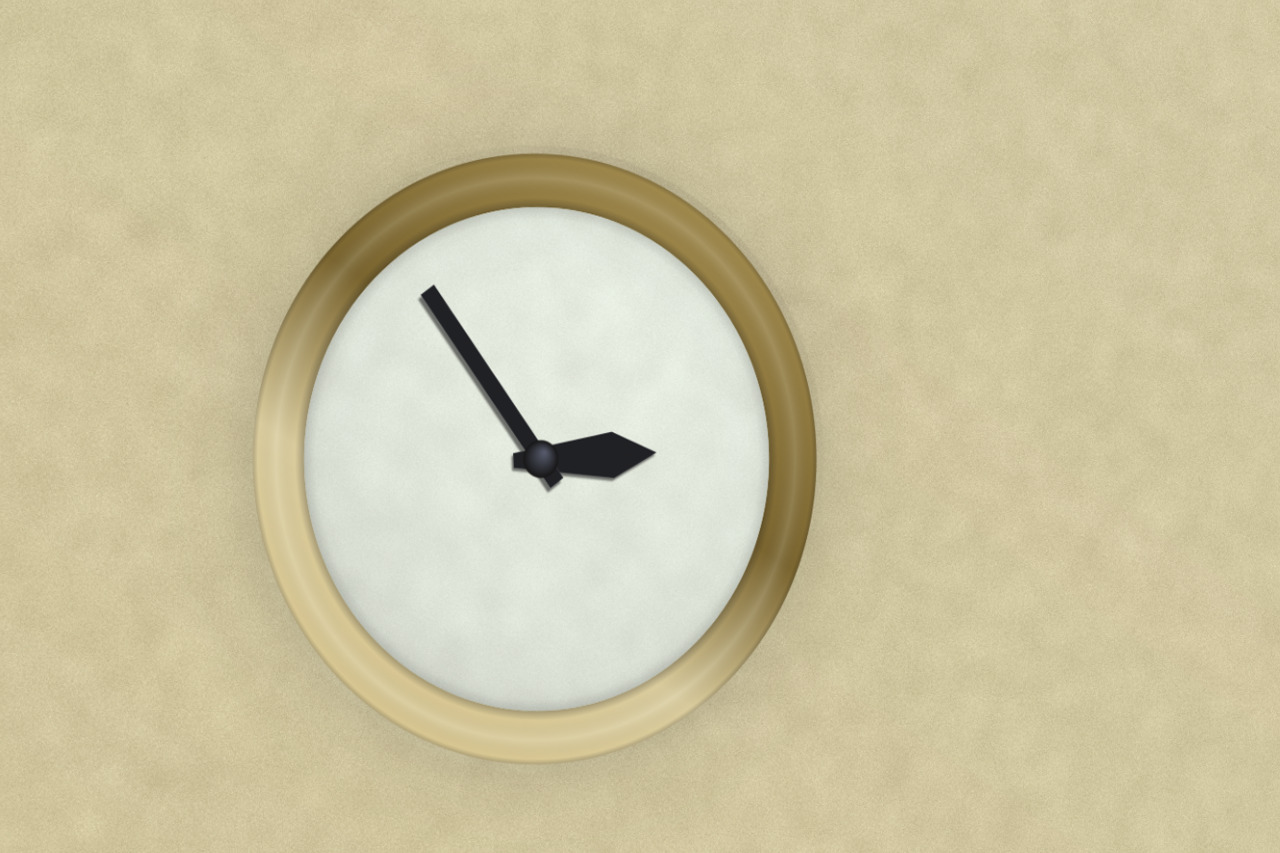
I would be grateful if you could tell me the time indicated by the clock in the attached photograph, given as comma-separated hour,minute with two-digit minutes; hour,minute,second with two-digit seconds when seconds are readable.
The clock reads 2,54
